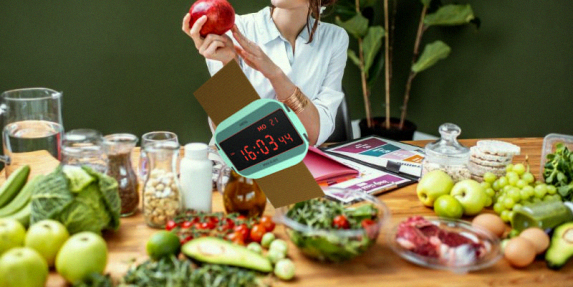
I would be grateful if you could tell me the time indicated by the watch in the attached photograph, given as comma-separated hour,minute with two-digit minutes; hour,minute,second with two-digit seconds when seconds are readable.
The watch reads 16,03,44
